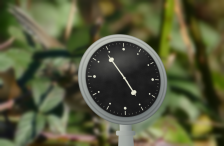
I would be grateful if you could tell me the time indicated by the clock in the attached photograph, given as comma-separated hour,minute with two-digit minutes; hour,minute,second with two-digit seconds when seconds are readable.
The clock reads 4,54
